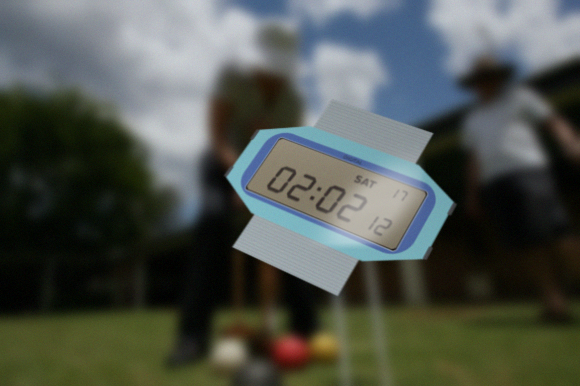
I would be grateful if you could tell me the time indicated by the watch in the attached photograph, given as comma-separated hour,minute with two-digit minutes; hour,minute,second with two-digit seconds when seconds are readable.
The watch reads 2,02,12
